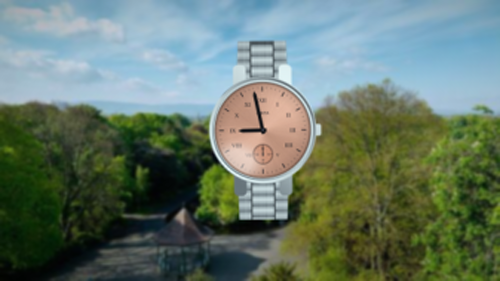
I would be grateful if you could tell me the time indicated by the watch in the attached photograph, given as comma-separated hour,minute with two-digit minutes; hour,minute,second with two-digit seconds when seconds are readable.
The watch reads 8,58
